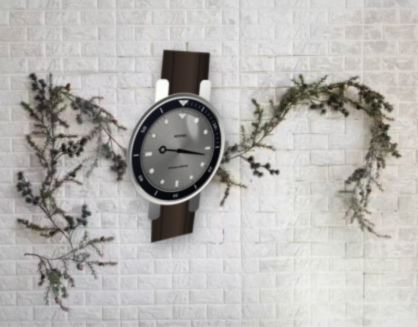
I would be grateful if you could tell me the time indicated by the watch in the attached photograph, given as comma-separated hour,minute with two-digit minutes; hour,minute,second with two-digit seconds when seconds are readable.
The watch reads 9,17
